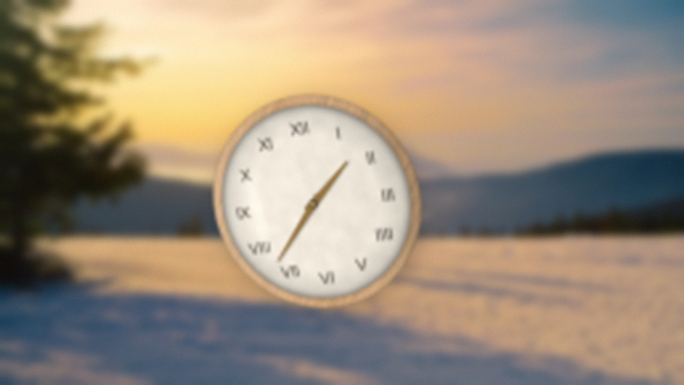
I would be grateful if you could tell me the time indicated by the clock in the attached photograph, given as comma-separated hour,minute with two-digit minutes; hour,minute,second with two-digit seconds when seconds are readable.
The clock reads 1,37
